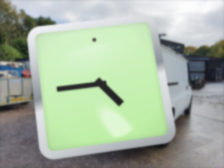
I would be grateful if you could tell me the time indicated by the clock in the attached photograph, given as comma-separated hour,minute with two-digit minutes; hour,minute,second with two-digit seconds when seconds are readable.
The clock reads 4,45
